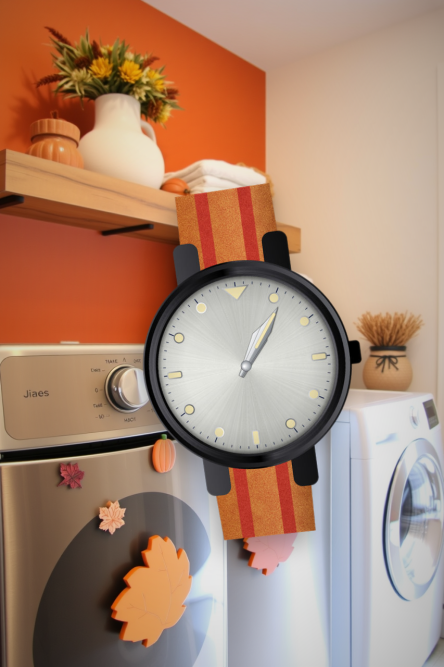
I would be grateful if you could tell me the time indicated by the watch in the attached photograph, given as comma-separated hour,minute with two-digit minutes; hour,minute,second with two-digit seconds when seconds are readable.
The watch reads 1,06
